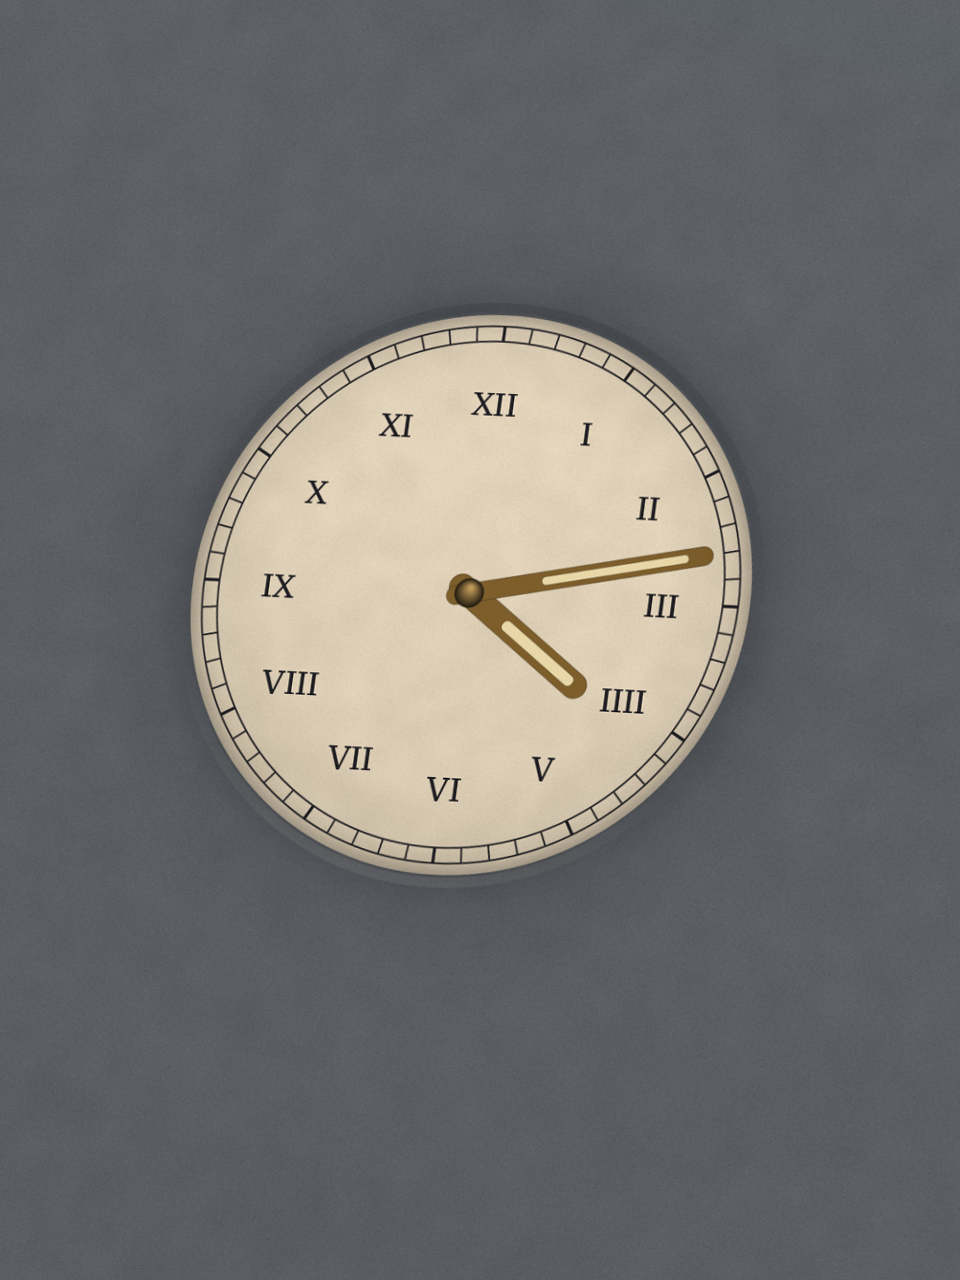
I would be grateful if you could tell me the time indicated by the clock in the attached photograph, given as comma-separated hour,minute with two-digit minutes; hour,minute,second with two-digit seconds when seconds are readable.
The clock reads 4,13
